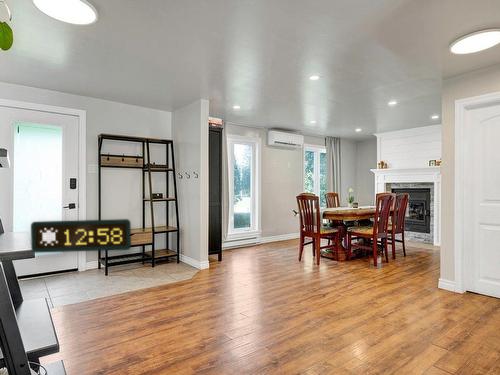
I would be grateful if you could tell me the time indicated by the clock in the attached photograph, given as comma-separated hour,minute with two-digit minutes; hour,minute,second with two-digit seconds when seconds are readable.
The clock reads 12,58
